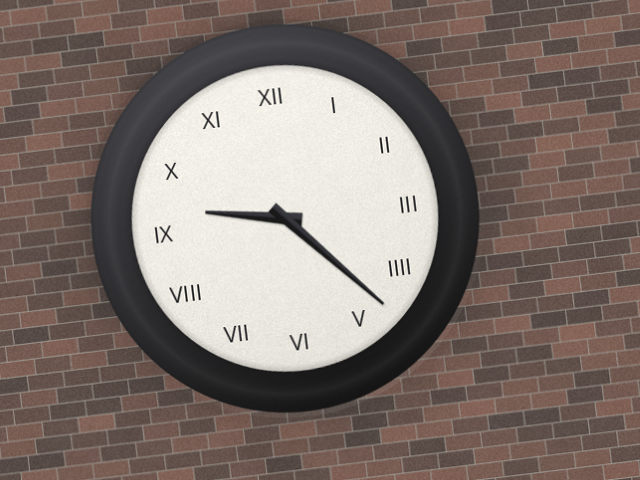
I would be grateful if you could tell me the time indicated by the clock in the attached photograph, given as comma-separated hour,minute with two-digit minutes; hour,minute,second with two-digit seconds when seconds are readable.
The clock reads 9,23
